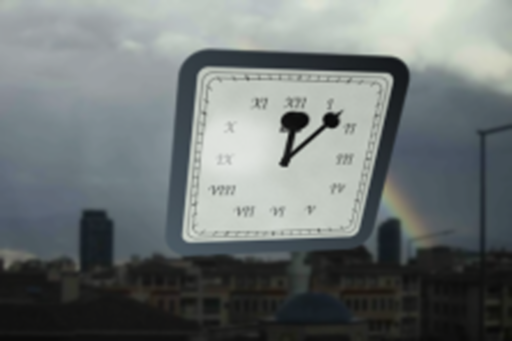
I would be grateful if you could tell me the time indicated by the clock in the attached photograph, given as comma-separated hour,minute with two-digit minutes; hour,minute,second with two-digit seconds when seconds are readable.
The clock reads 12,07
